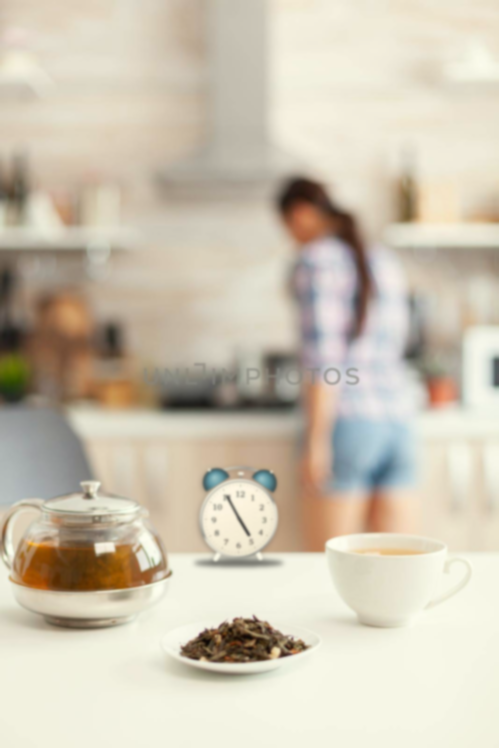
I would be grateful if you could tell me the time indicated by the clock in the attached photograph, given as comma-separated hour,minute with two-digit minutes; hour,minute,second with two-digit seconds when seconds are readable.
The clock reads 4,55
